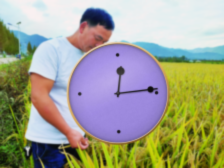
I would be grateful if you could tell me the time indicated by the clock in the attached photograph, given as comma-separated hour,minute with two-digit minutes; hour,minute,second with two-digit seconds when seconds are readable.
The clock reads 12,14
